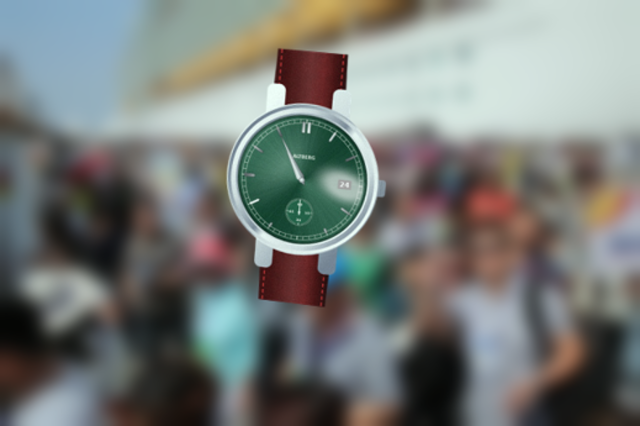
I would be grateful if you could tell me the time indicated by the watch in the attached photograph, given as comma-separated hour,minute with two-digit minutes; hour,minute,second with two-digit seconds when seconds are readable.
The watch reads 10,55
